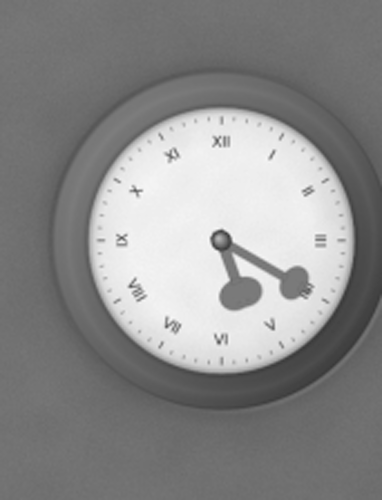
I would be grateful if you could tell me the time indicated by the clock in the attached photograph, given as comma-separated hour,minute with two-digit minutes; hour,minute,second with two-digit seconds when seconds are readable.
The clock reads 5,20
